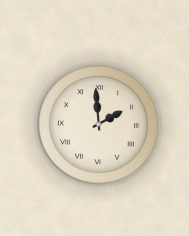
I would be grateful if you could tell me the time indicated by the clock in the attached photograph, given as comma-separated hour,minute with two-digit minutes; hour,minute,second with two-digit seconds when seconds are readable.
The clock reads 1,59
